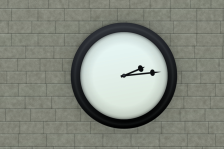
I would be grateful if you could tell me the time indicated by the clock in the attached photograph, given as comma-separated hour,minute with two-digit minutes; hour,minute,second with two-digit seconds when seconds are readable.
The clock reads 2,14
